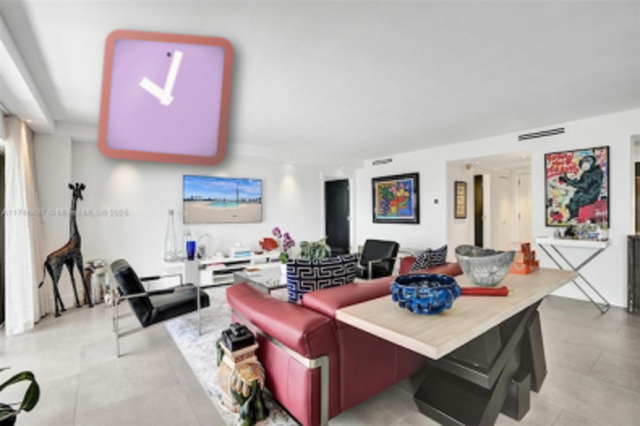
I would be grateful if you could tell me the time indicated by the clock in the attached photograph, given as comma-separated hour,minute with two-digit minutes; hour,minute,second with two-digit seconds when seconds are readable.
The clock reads 10,02
